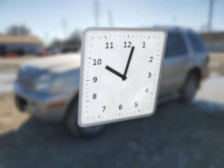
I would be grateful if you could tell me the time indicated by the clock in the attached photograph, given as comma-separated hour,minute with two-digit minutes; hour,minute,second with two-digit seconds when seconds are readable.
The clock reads 10,02
